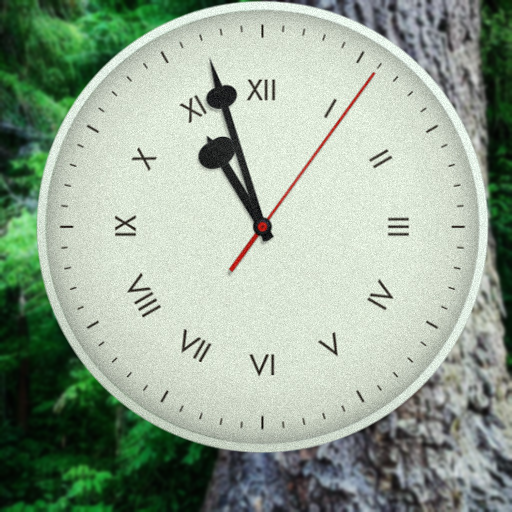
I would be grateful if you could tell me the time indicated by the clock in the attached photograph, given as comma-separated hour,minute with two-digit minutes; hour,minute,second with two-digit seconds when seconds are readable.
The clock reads 10,57,06
